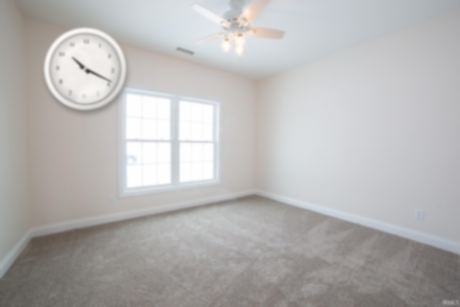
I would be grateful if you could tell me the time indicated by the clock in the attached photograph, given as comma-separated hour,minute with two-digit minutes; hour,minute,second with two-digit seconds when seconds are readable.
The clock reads 10,19
